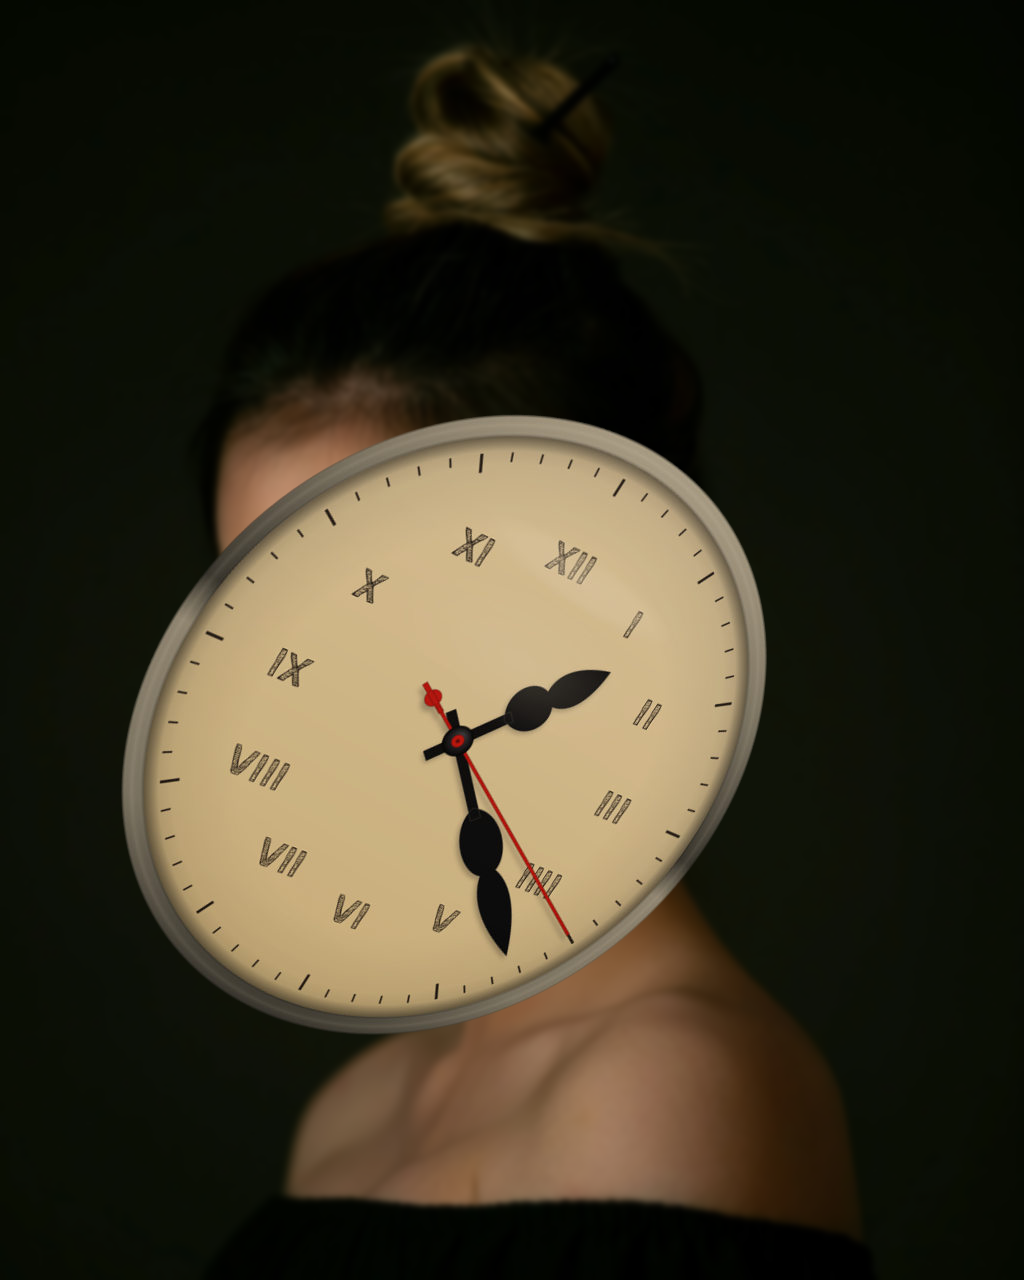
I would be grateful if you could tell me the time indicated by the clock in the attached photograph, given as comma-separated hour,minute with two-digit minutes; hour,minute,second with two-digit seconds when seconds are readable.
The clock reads 1,22,20
